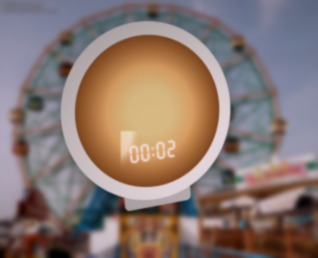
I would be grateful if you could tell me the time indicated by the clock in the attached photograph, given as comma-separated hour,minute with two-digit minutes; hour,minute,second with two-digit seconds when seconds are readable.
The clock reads 0,02
